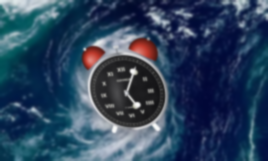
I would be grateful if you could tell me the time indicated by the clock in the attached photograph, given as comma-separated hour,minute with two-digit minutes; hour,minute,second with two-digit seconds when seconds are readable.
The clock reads 5,05
